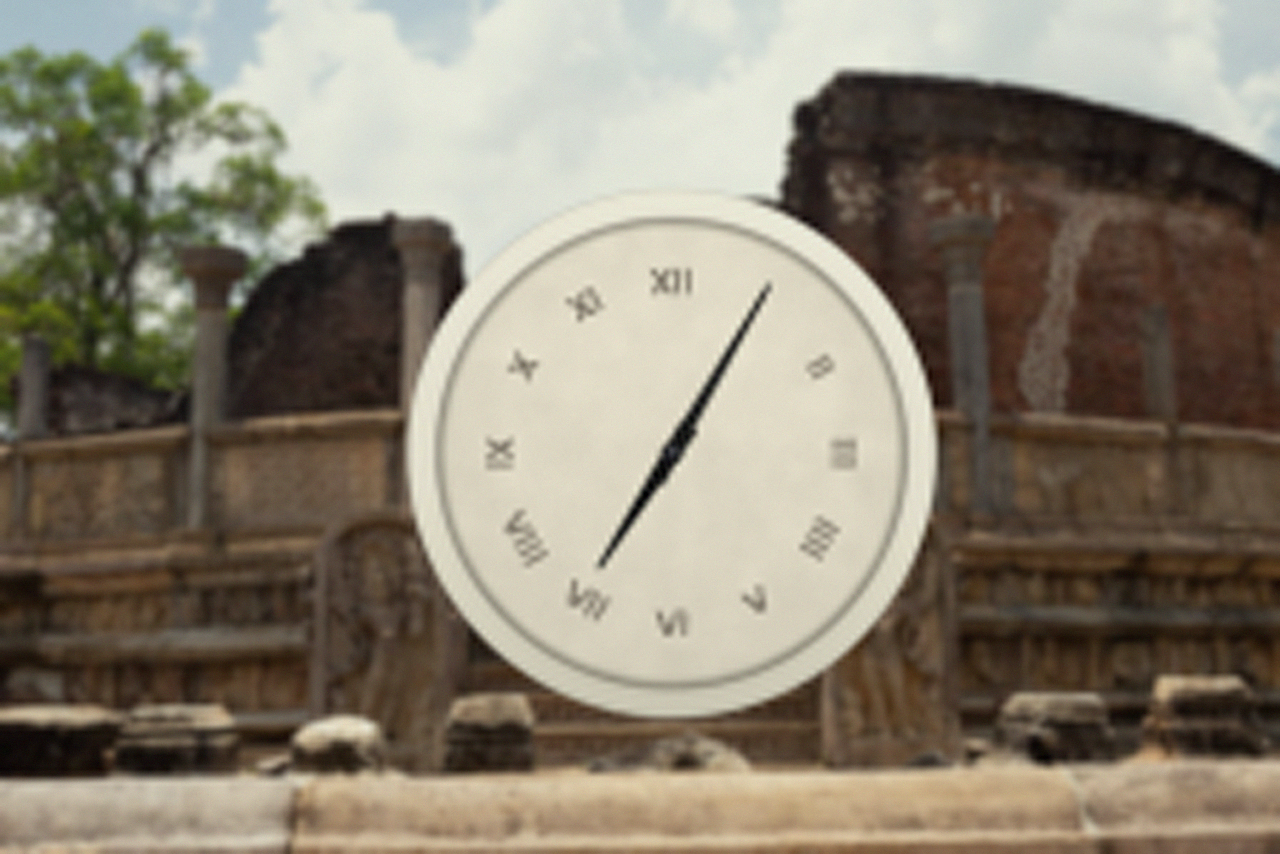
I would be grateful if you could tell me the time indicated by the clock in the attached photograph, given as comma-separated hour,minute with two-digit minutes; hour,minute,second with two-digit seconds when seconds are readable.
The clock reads 7,05
